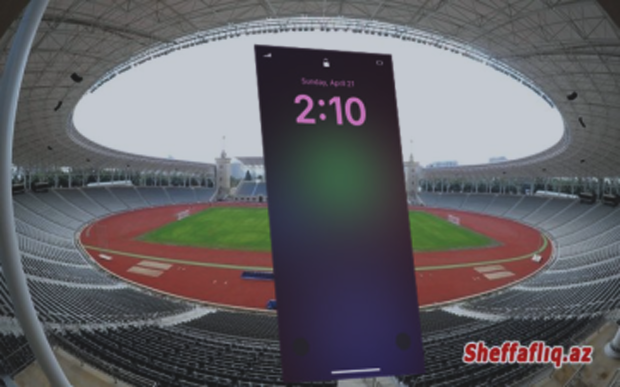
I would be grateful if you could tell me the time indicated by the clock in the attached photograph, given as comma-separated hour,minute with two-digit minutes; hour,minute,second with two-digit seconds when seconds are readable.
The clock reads 2,10
